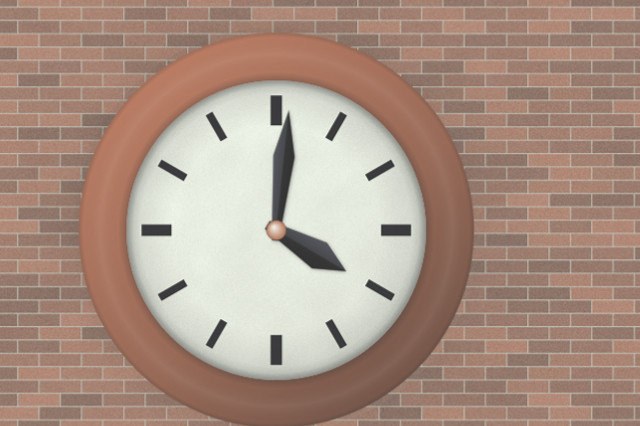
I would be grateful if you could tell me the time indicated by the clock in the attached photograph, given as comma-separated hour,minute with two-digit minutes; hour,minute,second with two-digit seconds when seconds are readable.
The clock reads 4,01
